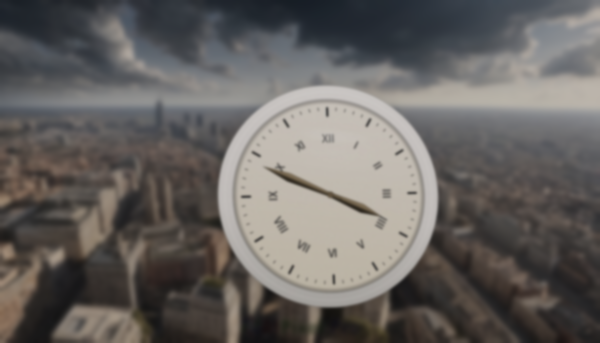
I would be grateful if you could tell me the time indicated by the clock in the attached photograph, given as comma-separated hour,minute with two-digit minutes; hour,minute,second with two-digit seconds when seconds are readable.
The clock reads 3,49
